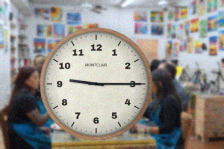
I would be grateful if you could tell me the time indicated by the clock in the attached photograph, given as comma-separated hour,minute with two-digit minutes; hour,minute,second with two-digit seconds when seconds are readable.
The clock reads 9,15
